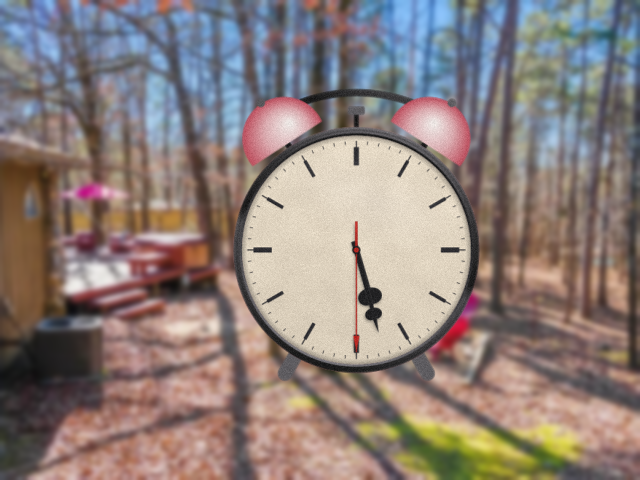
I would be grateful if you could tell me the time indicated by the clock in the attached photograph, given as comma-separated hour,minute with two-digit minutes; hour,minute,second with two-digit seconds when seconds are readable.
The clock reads 5,27,30
